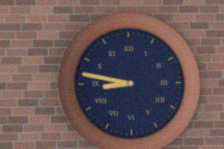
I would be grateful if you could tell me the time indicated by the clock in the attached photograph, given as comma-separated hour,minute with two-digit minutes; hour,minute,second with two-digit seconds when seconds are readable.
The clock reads 8,47
